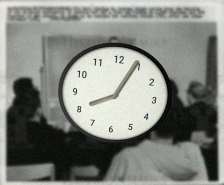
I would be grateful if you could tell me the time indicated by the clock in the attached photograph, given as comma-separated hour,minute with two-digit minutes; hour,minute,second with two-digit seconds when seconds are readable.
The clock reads 8,04
